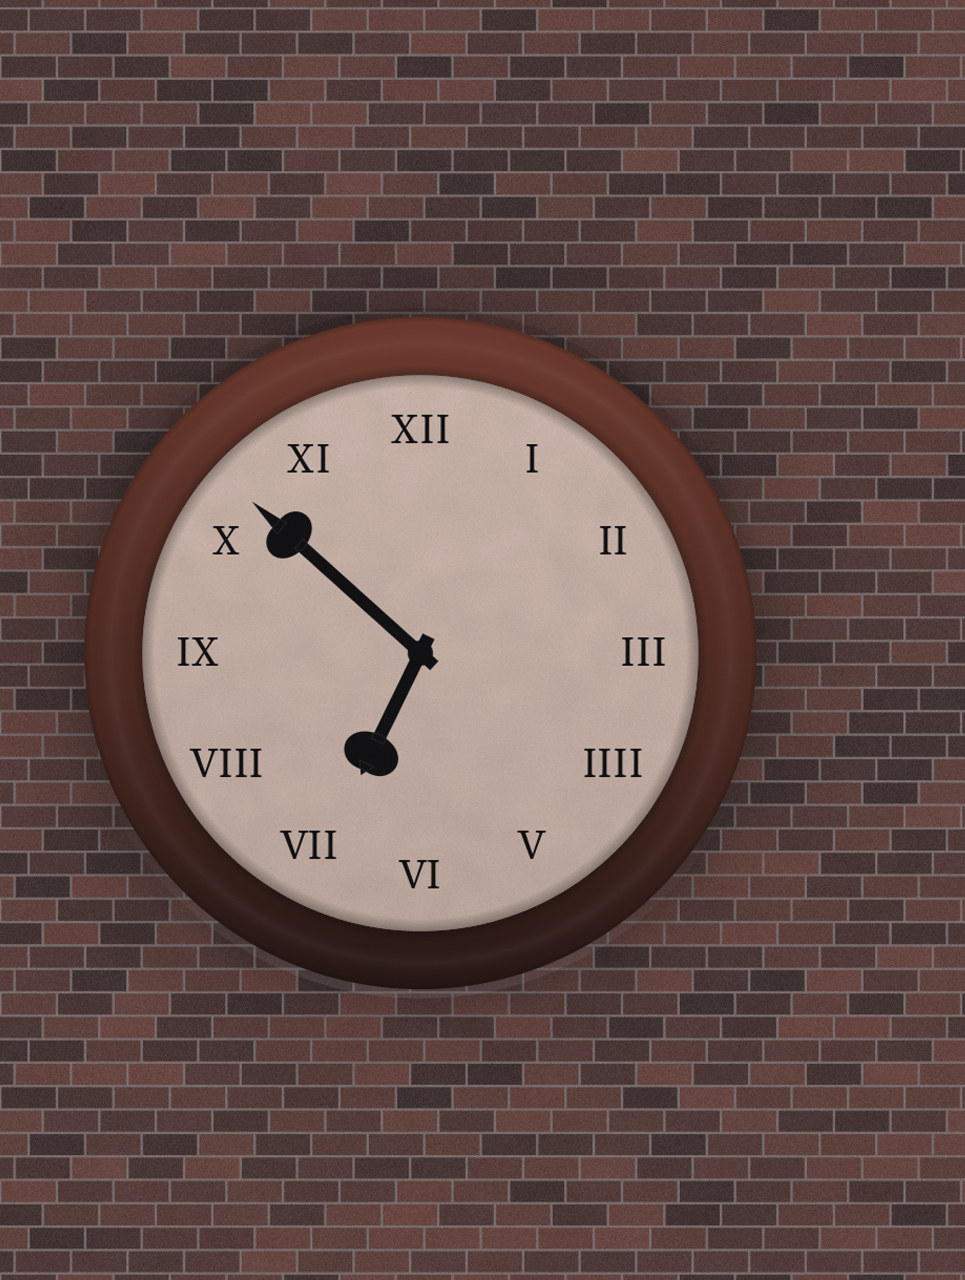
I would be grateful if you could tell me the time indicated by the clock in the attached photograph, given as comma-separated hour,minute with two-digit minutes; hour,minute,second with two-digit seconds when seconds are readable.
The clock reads 6,52
